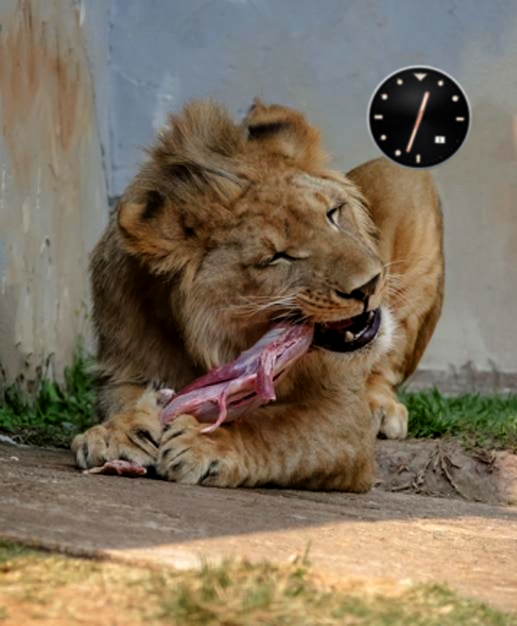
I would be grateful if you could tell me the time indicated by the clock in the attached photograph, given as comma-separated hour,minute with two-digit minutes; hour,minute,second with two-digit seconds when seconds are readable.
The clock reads 12,33
